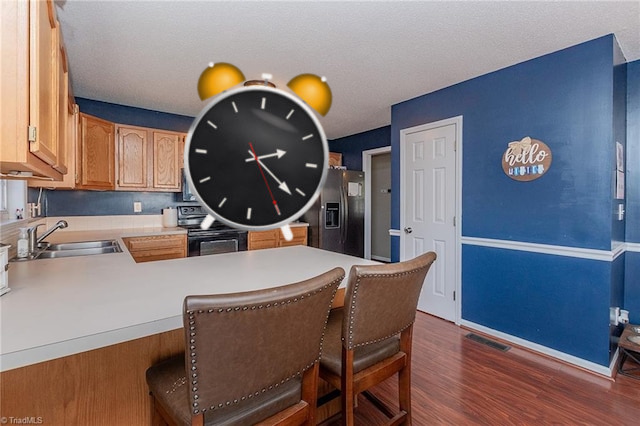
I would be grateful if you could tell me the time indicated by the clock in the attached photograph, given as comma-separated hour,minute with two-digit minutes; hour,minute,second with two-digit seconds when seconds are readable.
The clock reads 2,21,25
